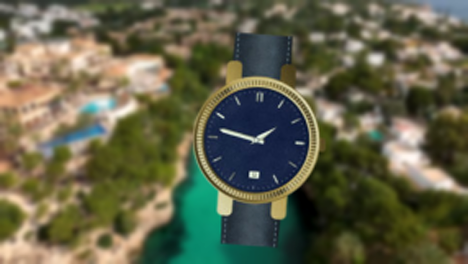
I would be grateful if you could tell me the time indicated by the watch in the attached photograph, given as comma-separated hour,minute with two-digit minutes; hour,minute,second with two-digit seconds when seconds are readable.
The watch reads 1,47
